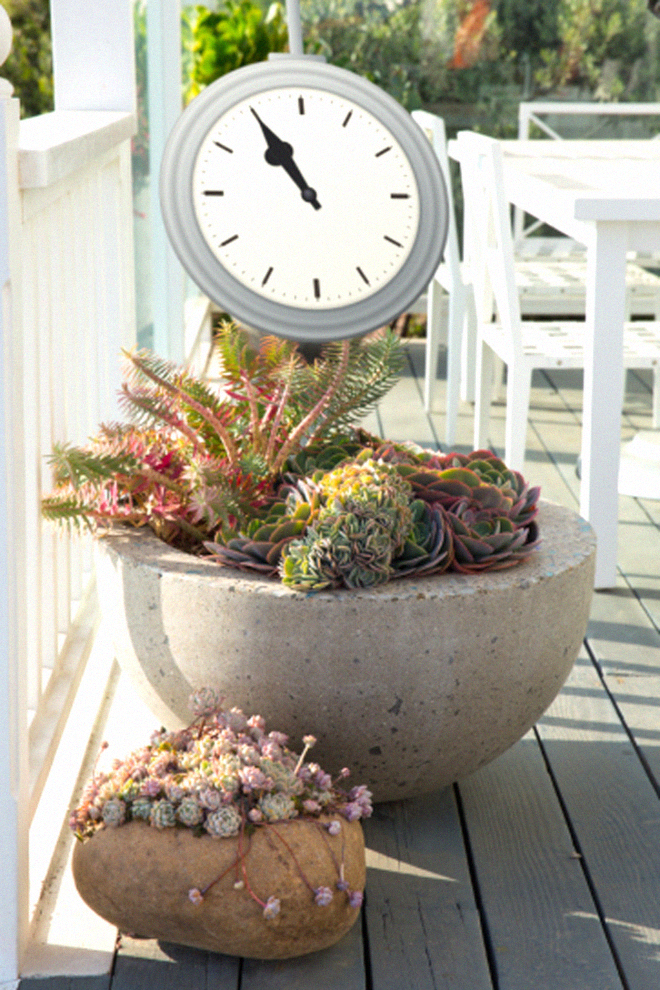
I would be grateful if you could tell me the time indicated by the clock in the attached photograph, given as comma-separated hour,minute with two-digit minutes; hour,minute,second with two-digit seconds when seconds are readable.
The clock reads 10,55
